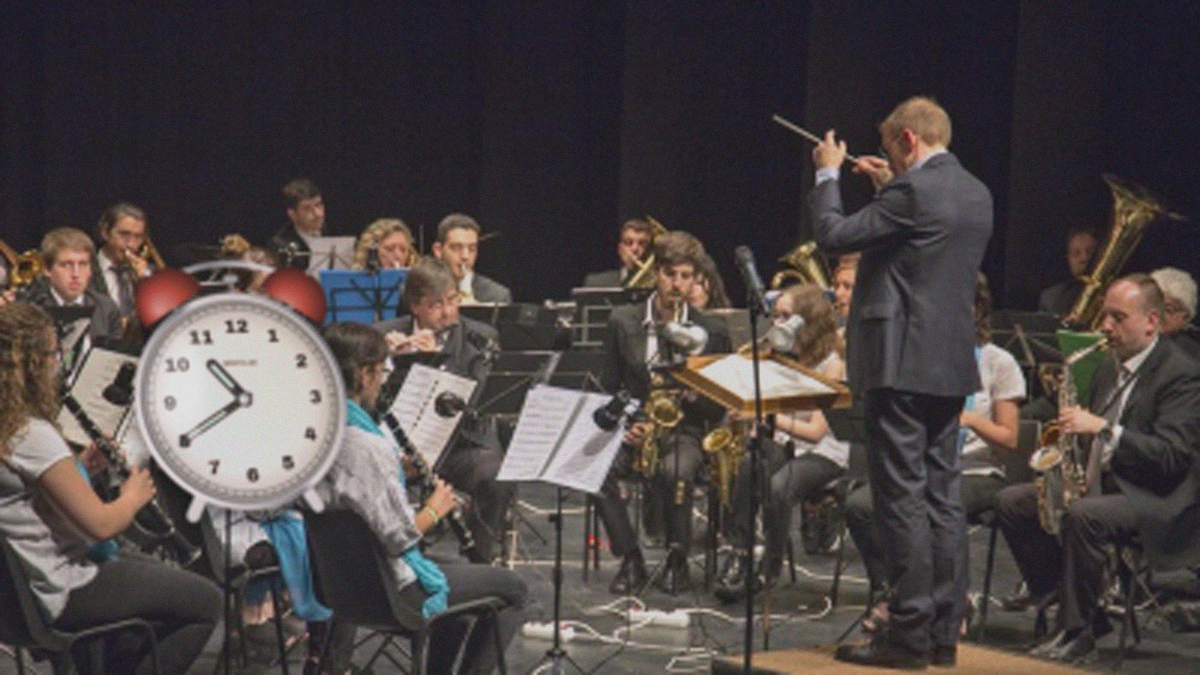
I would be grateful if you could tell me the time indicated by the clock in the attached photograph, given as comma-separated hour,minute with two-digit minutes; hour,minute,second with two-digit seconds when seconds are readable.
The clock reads 10,40
